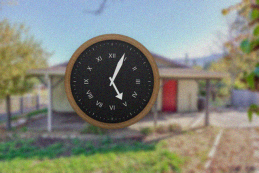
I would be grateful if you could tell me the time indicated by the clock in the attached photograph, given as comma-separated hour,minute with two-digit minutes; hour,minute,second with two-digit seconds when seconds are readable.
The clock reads 5,04
